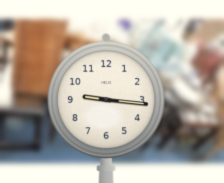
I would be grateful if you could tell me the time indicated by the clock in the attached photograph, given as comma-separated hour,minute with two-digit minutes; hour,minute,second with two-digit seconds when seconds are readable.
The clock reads 9,16
